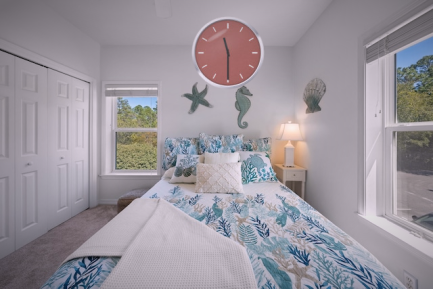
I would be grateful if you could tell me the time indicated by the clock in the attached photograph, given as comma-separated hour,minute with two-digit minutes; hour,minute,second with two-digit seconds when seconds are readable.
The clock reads 11,30
